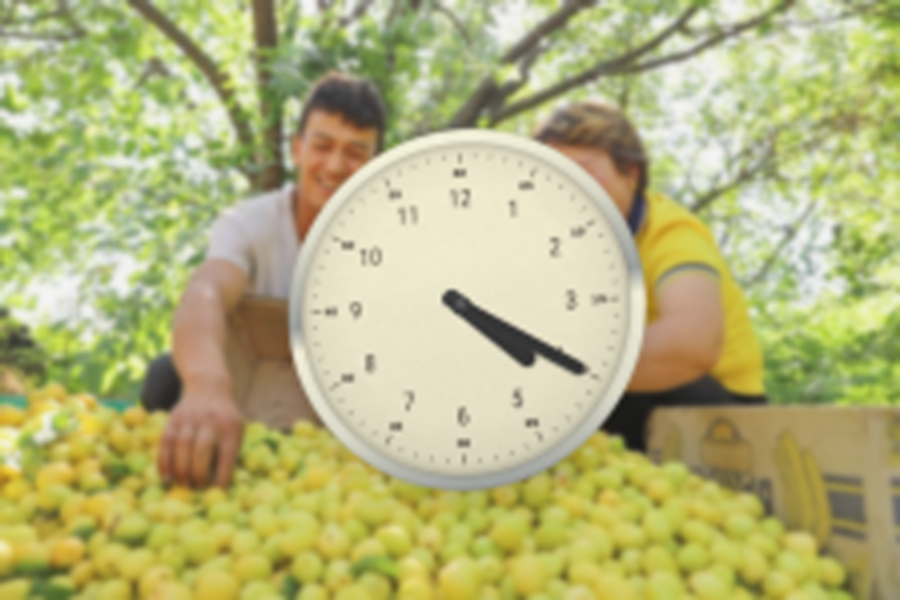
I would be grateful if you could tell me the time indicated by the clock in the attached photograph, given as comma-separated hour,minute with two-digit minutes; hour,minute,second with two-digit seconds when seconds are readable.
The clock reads 4,20
